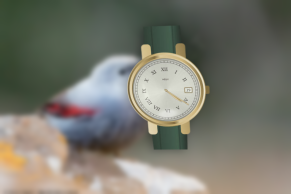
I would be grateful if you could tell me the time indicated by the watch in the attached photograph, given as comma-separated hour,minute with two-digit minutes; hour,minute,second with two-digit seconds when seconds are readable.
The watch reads 4,21
